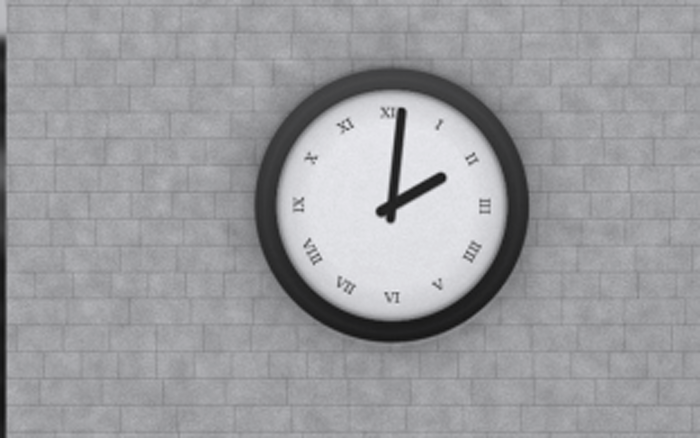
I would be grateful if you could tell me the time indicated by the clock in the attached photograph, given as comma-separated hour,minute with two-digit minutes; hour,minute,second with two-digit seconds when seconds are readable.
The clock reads 2,01
